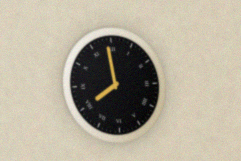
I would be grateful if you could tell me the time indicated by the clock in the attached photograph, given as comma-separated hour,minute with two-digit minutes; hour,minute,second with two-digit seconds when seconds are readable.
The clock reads 7,59
